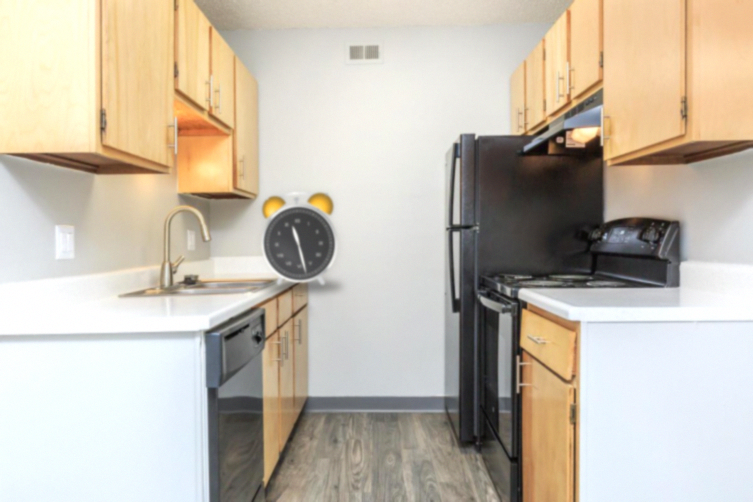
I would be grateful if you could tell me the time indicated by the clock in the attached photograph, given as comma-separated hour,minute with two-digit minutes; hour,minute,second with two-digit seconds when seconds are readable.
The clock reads 11,28
